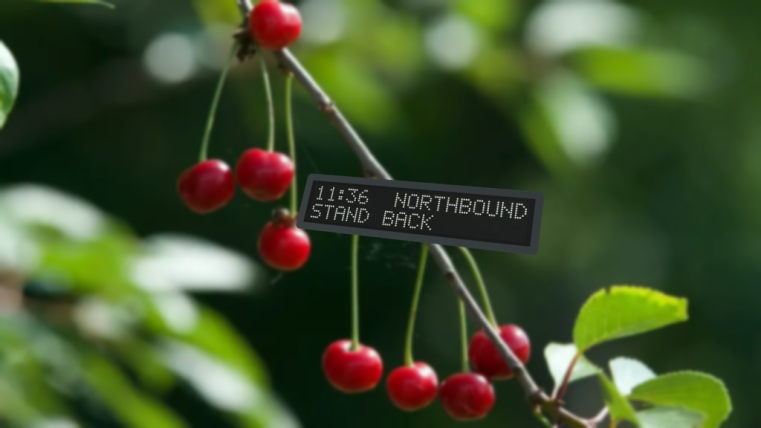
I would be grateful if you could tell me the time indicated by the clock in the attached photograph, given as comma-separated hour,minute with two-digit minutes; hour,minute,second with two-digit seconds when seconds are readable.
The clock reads 11,36
